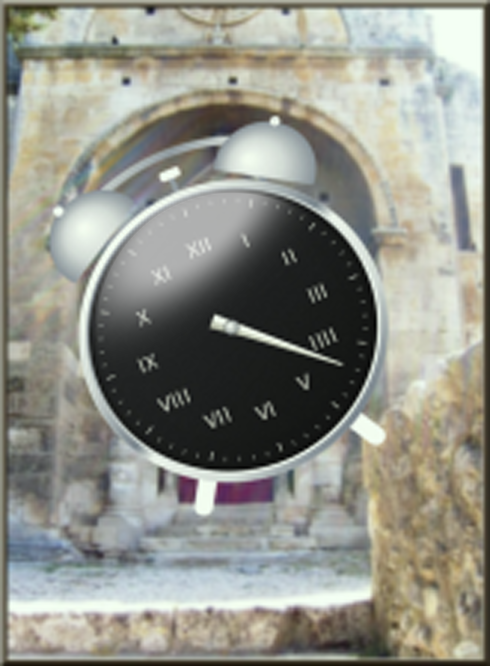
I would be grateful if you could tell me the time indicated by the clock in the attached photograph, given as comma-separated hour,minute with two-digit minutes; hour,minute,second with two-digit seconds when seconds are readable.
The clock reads 4,22
